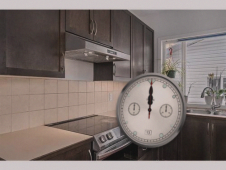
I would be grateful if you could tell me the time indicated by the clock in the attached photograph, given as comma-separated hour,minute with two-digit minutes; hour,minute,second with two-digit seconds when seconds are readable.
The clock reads 12,00
